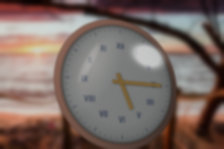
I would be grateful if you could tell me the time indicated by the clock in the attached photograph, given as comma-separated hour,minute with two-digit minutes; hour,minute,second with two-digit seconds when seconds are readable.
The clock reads 5,15
